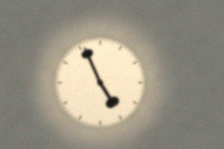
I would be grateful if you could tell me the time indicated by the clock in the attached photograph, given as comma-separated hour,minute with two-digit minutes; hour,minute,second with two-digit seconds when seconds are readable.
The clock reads 4,56
